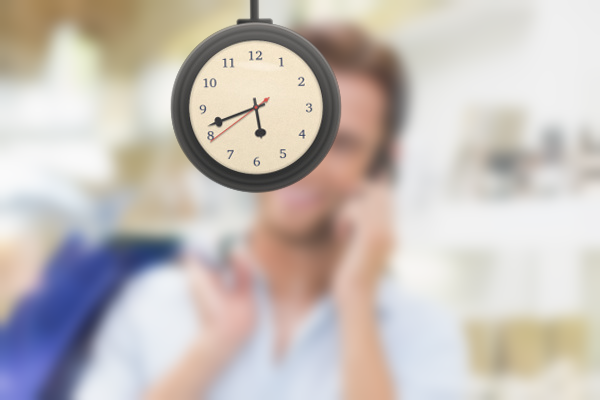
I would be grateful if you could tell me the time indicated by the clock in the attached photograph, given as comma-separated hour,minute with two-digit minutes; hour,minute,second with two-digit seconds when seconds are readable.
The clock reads 5,41,39
